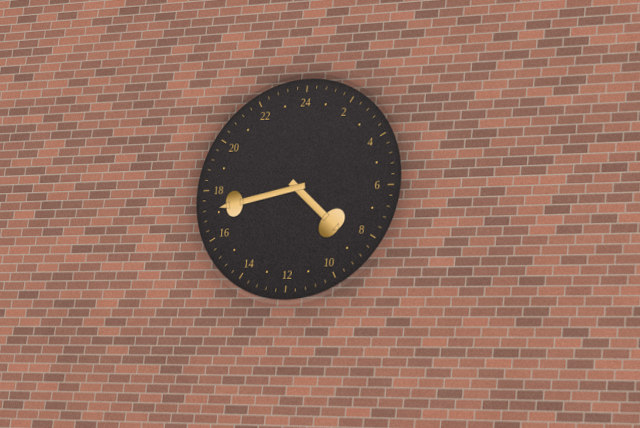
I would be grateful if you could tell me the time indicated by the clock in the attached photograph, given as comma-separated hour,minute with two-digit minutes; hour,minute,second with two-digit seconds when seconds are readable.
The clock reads 8,43
